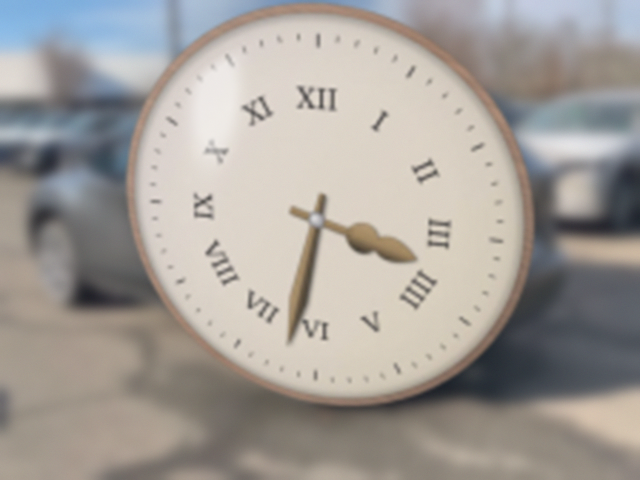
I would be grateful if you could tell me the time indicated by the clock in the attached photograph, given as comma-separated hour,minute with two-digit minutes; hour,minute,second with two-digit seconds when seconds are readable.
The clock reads 3,32
